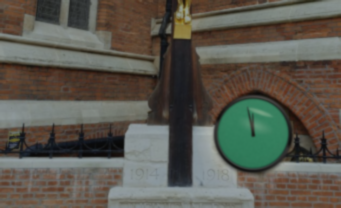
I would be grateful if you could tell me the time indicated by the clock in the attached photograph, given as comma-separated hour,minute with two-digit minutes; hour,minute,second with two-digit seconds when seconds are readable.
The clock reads 11,58
